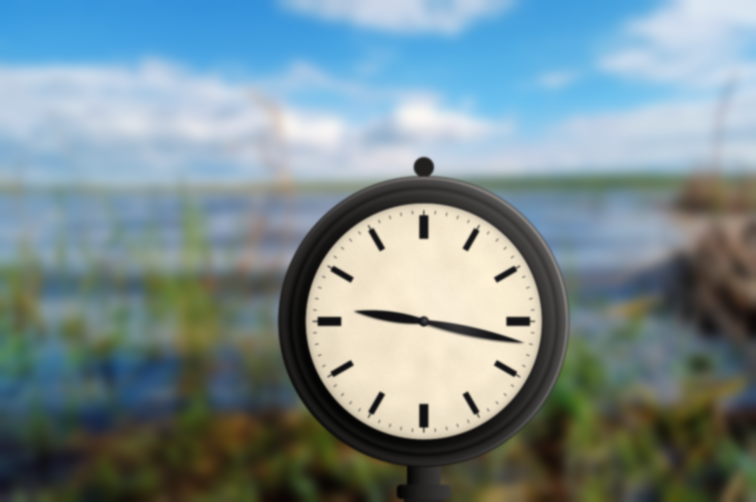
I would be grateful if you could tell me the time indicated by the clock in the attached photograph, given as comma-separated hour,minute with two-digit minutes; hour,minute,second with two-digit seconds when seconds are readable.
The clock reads 9,17
